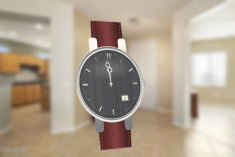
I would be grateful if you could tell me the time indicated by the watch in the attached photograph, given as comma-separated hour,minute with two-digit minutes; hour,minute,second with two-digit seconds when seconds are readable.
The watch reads 11,59
